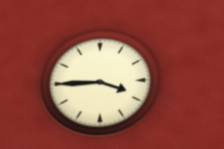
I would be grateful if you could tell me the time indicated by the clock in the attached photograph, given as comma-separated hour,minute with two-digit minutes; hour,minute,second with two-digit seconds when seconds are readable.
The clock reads 3,45
